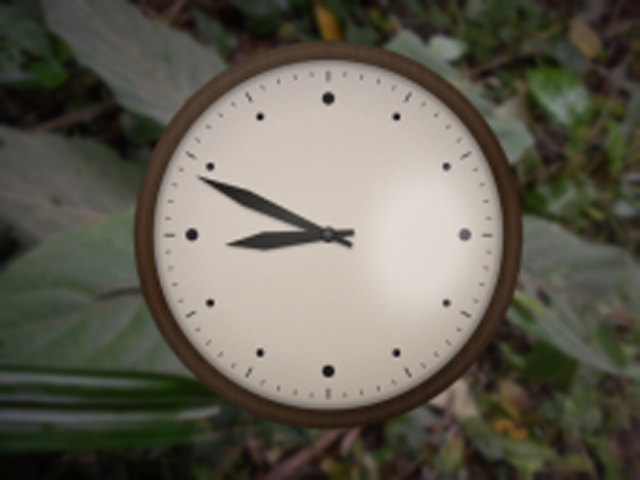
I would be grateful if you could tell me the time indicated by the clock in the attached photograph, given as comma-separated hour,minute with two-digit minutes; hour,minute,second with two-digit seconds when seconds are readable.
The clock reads 8,49
